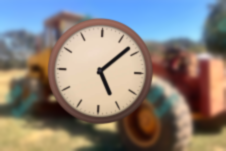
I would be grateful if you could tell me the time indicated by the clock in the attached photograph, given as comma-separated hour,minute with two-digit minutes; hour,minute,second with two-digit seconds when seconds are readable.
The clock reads 5,08
